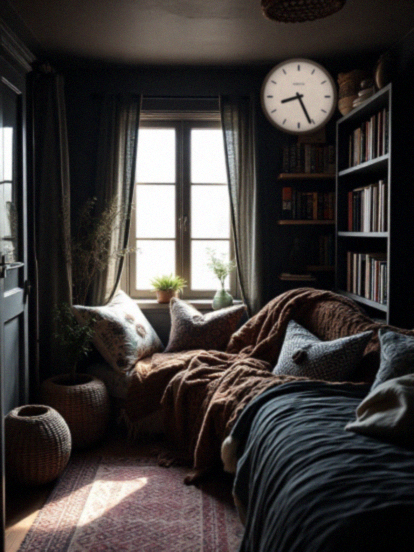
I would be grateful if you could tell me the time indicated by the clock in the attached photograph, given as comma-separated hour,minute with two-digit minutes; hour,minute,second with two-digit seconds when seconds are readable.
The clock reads 8,26
